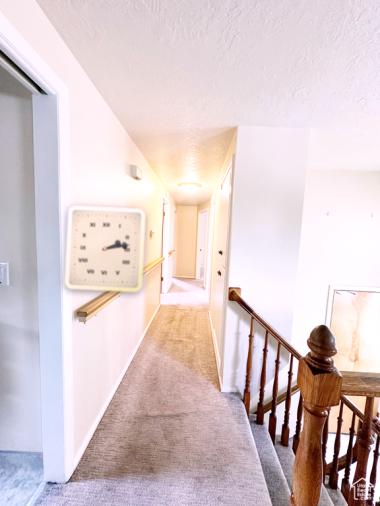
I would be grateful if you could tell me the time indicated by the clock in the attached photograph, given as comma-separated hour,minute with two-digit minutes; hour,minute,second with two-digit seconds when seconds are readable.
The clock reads 2,13
